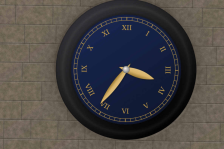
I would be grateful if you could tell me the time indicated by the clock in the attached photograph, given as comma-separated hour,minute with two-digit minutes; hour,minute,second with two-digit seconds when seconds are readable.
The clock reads 3,36
